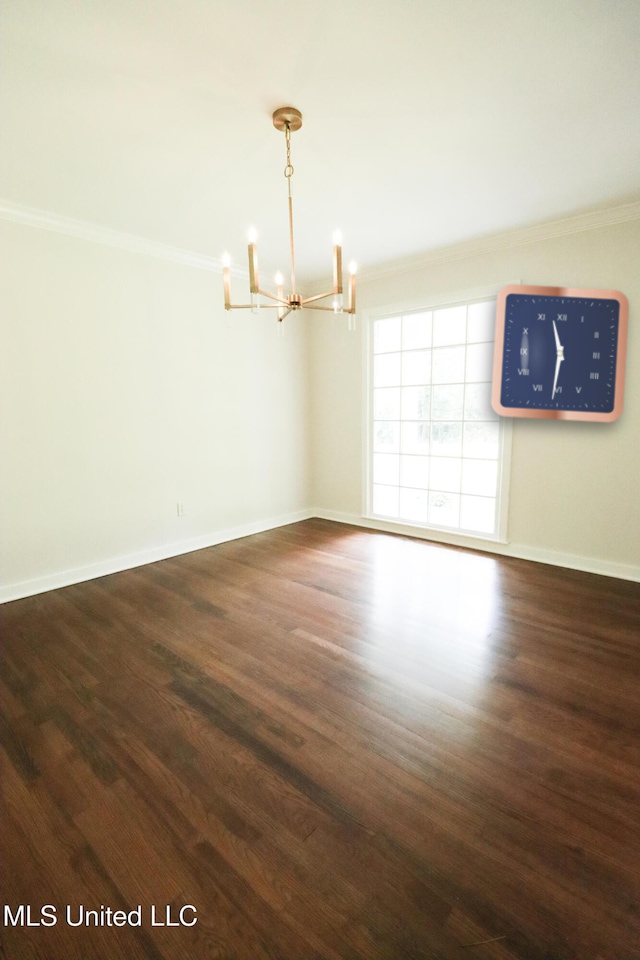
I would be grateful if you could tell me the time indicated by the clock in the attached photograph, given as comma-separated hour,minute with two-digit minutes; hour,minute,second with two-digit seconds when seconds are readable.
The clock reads 11,31
